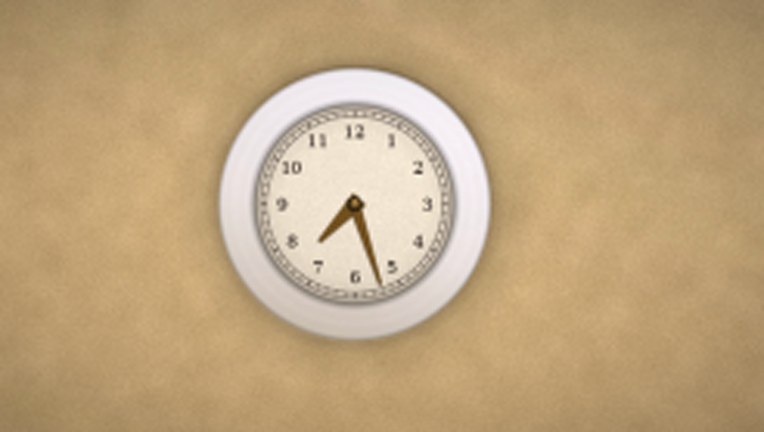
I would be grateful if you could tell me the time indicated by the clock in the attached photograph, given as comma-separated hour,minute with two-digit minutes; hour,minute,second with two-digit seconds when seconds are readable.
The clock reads 7,27
